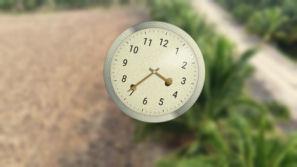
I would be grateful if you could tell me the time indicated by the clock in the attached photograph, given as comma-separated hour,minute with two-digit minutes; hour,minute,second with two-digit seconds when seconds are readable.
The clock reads 3,36
